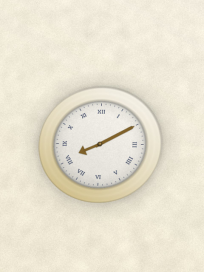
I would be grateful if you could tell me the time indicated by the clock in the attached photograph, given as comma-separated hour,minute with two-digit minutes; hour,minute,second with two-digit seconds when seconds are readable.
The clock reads 8,10
